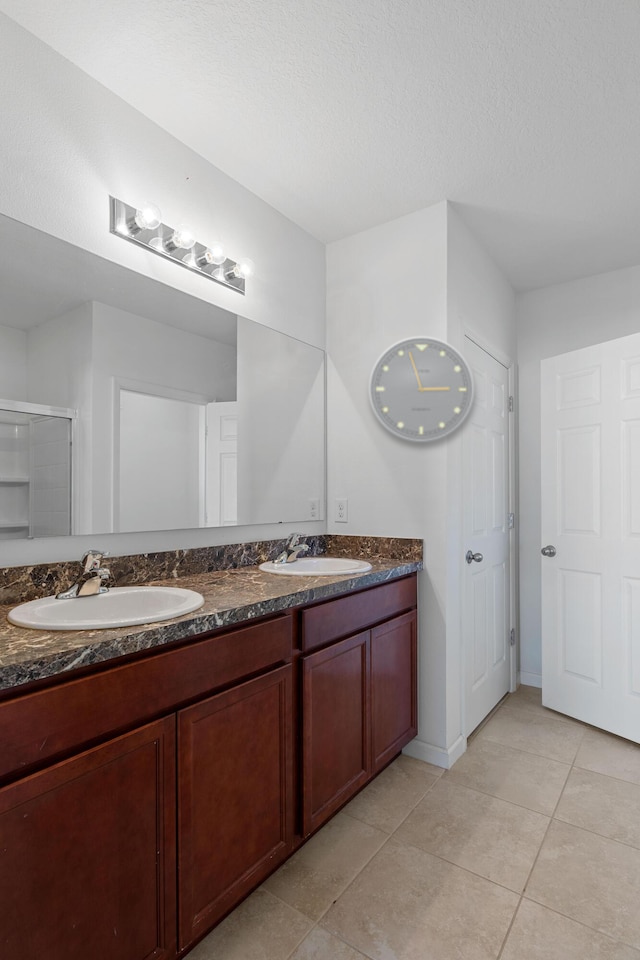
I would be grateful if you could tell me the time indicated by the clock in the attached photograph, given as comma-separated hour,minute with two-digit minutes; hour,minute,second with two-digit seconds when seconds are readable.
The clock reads 2,57
